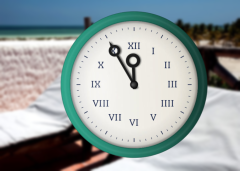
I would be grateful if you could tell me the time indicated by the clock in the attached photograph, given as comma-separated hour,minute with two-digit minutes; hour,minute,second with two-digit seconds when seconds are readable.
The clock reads 11,55
